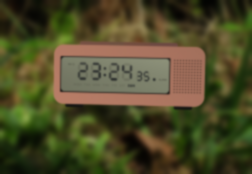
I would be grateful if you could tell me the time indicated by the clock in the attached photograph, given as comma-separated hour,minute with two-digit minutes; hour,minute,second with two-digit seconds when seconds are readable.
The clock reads 23,24
